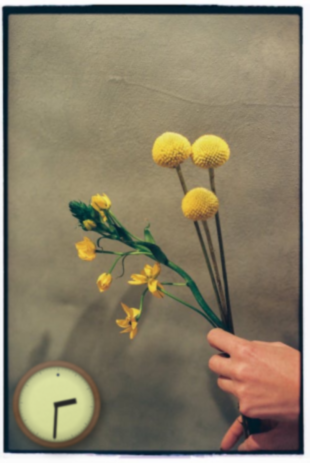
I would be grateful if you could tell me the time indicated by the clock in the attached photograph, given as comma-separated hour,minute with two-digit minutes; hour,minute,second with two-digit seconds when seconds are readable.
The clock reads 2,30
